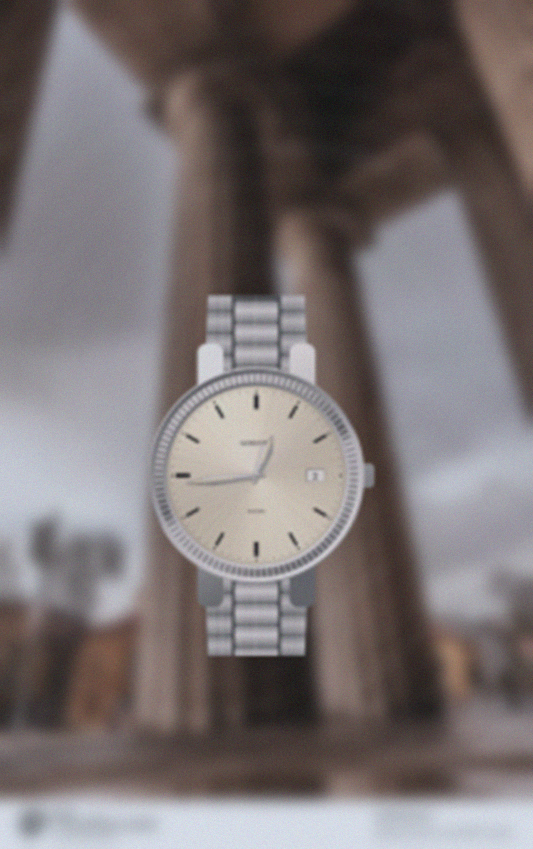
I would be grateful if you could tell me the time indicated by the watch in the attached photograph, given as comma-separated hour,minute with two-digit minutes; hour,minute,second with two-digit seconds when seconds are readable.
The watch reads 12,44
